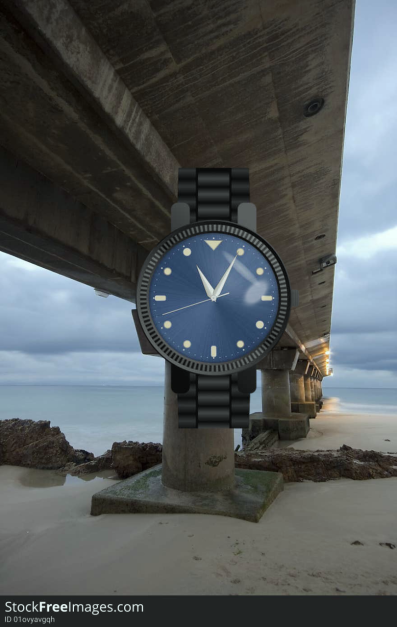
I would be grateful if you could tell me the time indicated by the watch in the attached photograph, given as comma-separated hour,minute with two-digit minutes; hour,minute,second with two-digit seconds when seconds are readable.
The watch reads 11,04,42
